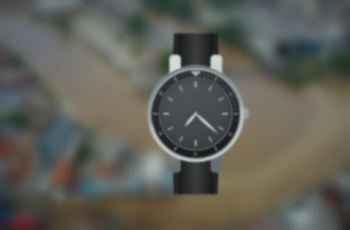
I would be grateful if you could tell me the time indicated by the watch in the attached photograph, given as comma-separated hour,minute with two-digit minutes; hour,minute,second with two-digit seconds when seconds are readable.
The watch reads 7,22
